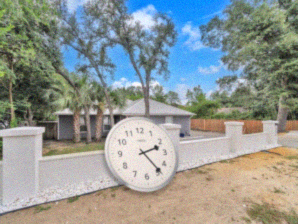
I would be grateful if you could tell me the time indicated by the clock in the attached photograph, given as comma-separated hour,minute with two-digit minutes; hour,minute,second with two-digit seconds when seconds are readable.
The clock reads 2,24
